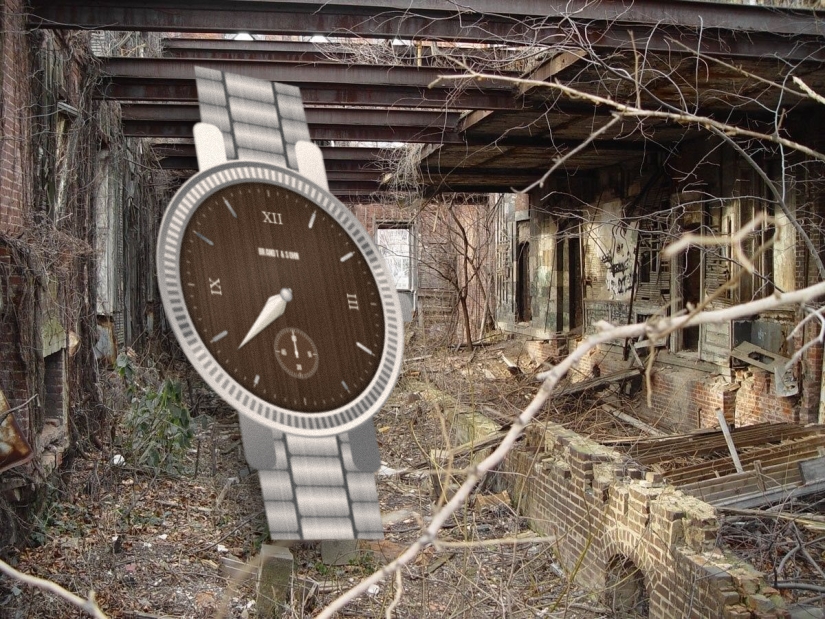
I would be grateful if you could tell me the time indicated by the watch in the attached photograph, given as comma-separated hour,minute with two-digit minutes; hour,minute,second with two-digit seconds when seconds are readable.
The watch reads 7,38
